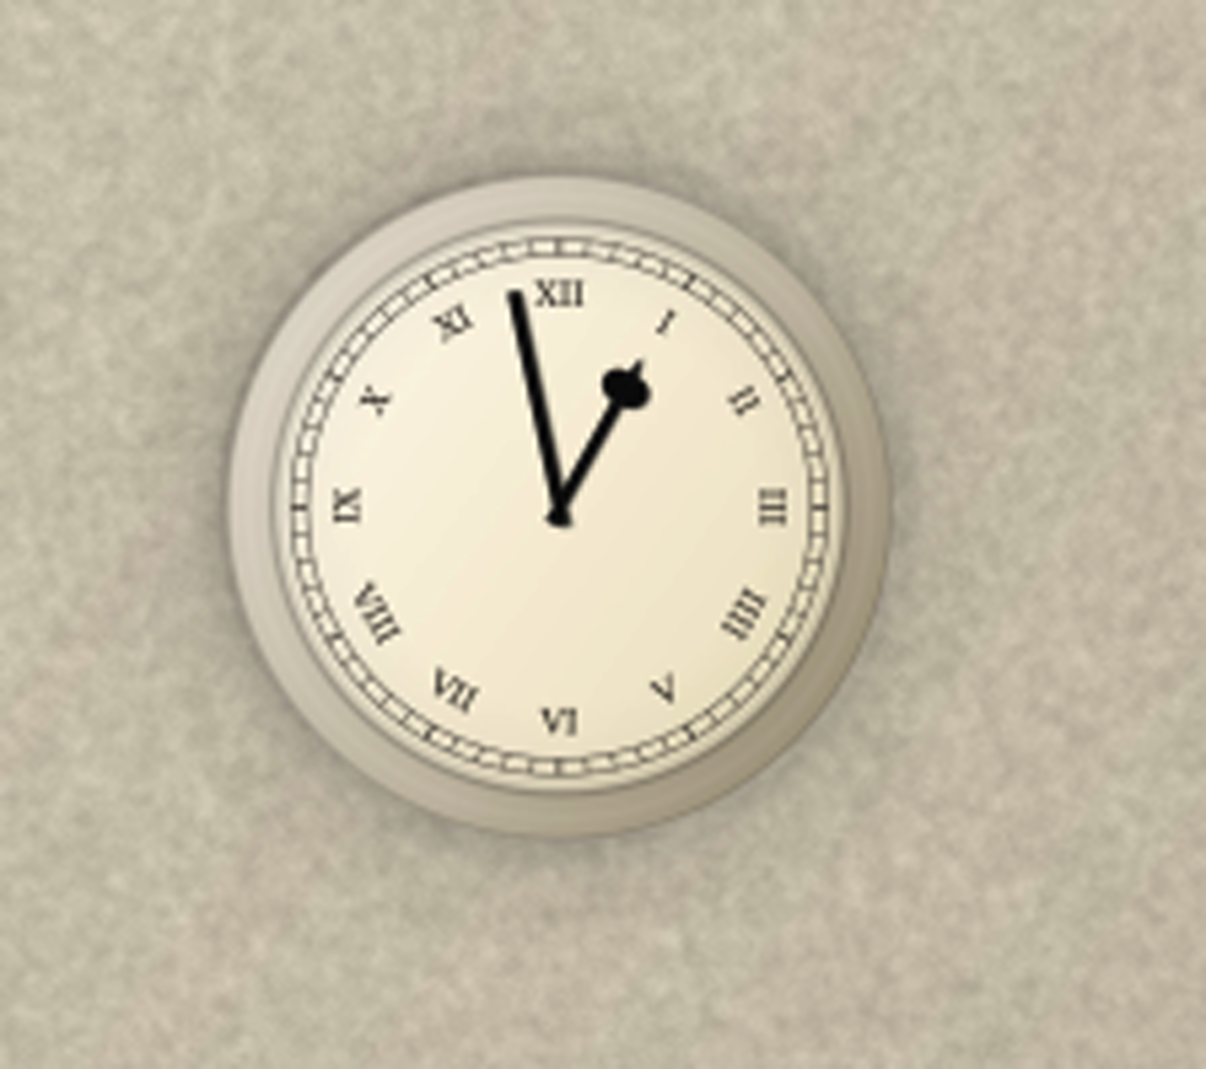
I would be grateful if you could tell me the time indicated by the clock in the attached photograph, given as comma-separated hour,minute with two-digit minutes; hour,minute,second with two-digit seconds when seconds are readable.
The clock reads 12,58
